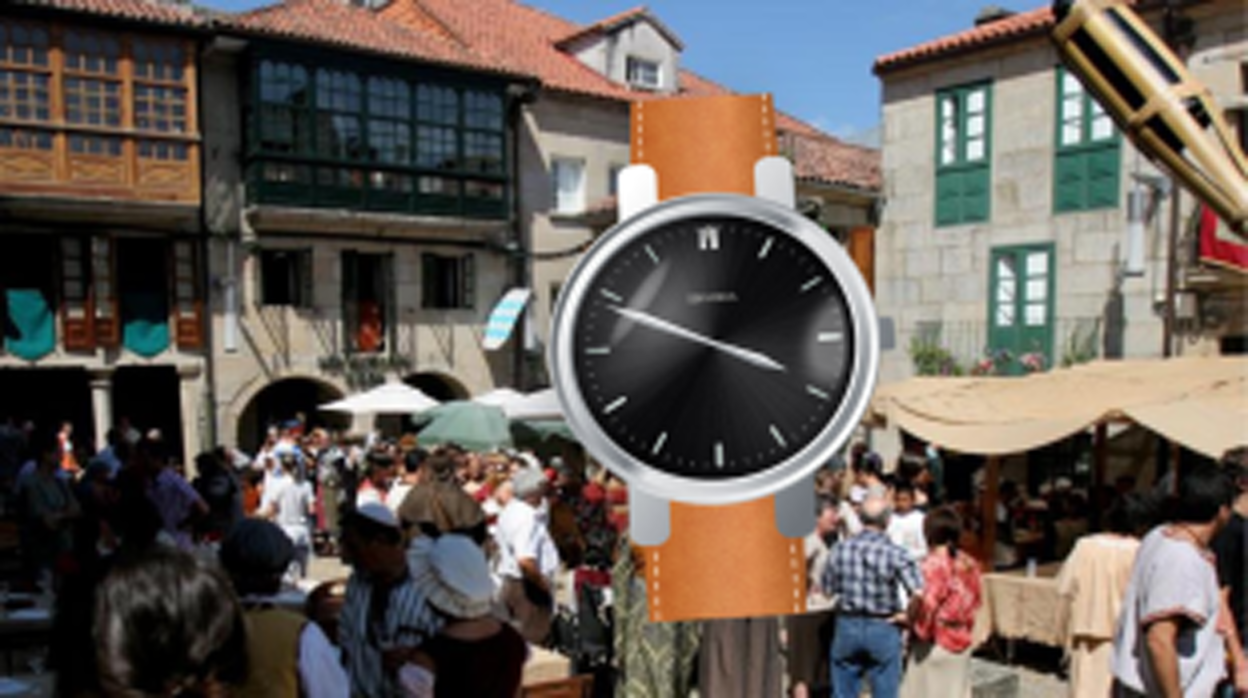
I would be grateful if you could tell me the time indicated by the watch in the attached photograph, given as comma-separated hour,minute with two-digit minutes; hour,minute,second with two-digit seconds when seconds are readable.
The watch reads 3,49
